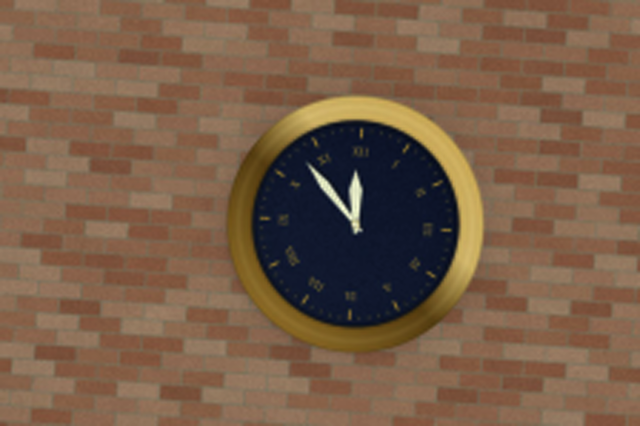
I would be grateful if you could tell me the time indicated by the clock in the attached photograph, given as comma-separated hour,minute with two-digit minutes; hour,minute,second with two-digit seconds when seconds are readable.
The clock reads 11,53
